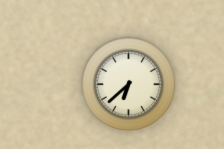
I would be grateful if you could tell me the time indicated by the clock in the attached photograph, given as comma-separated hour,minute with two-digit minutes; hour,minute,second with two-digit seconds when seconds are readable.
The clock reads 6,38
